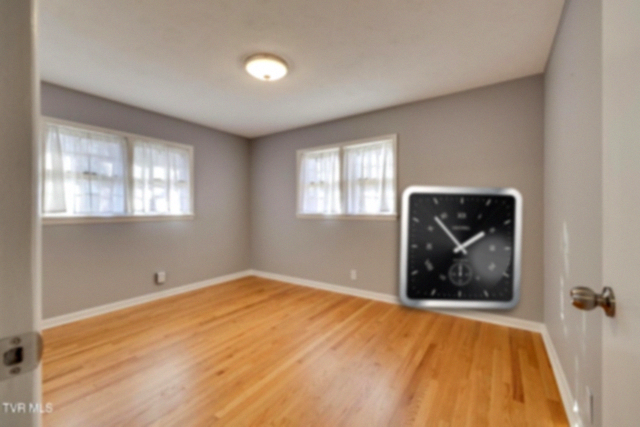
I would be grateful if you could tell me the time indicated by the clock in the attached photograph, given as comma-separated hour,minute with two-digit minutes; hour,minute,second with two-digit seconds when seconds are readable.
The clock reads 1,53
